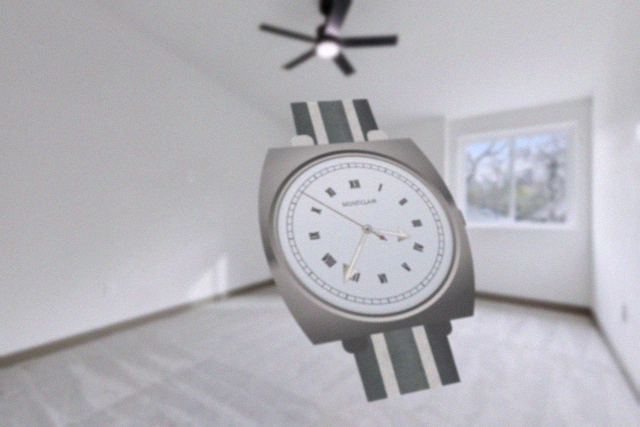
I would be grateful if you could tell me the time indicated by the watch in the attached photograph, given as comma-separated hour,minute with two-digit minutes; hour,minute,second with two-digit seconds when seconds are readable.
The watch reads 3,35,52
